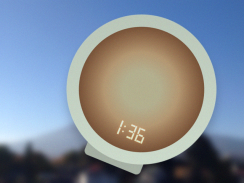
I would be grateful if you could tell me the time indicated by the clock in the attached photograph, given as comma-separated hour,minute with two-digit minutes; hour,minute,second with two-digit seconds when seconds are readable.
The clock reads 1,36
